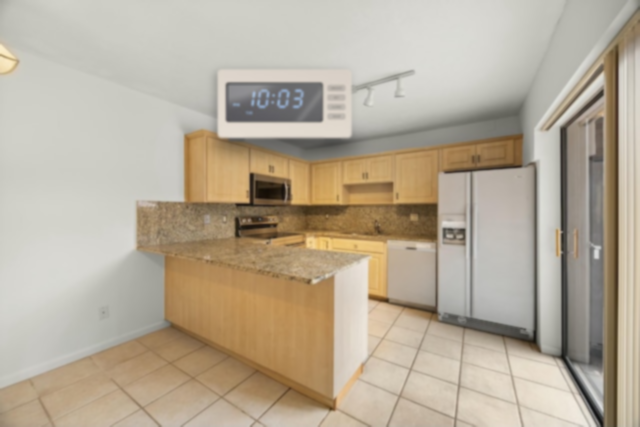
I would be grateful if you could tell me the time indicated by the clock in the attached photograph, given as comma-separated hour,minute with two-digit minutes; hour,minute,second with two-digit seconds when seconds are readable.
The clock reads 10,03
